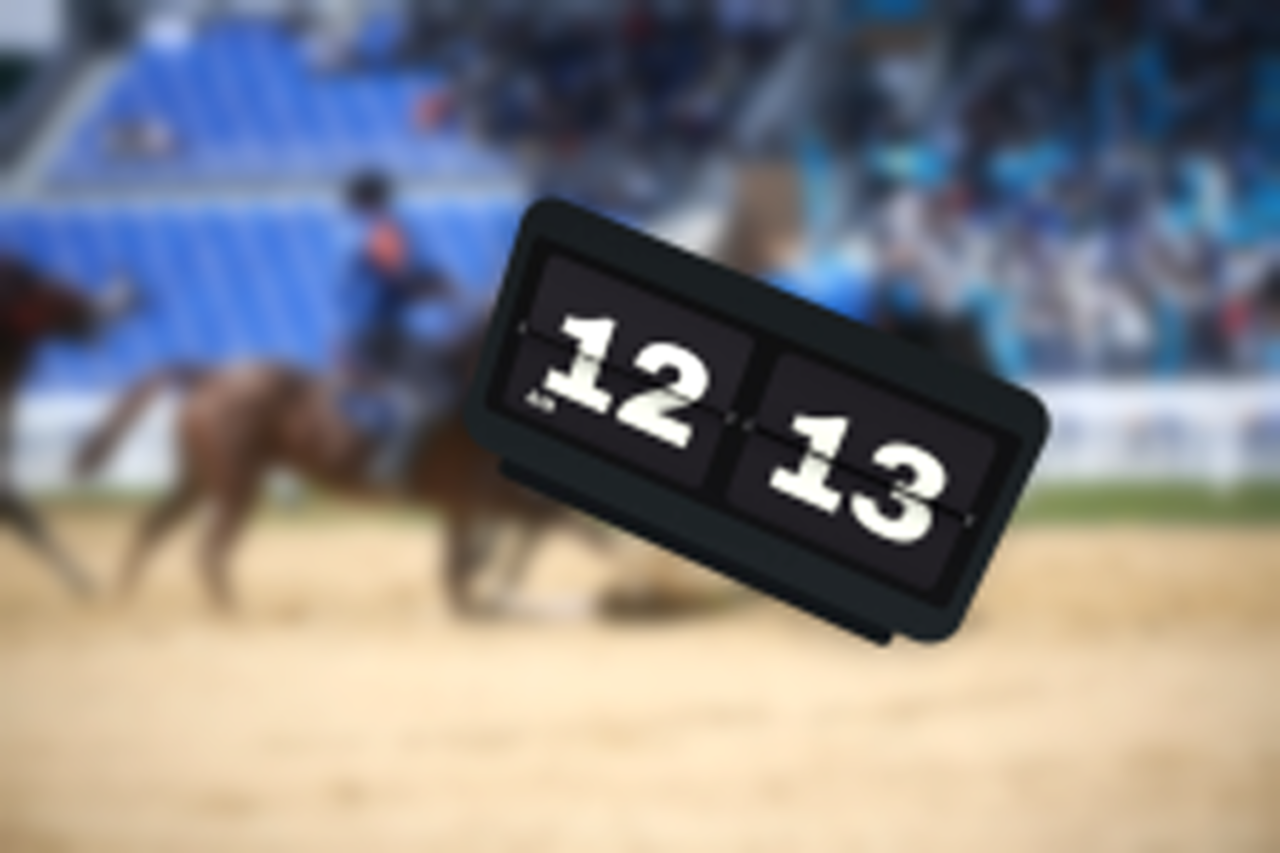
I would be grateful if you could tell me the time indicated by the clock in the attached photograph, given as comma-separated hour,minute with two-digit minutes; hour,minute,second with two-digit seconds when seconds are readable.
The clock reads 12,13
